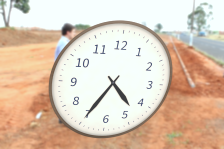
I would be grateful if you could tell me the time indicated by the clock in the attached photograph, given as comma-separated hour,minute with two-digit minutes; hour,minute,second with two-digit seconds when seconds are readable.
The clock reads 4,35
